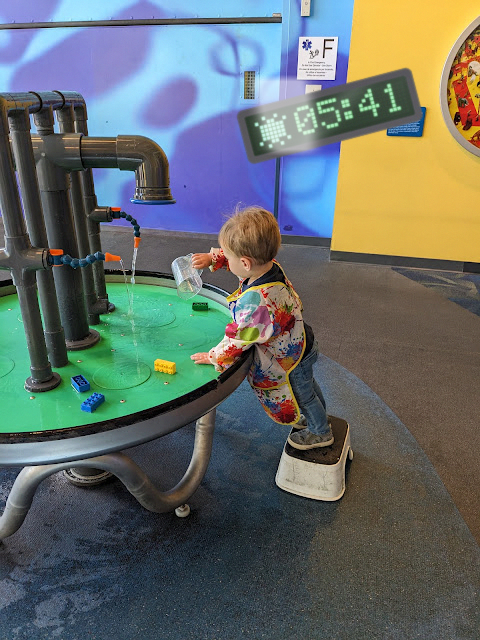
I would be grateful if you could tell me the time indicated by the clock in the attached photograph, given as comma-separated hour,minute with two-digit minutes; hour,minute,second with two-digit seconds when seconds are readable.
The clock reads 5,41
